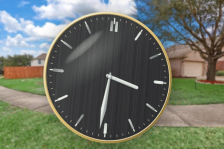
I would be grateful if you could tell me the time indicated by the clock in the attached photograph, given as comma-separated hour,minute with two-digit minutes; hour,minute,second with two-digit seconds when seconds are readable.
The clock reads 3,31
